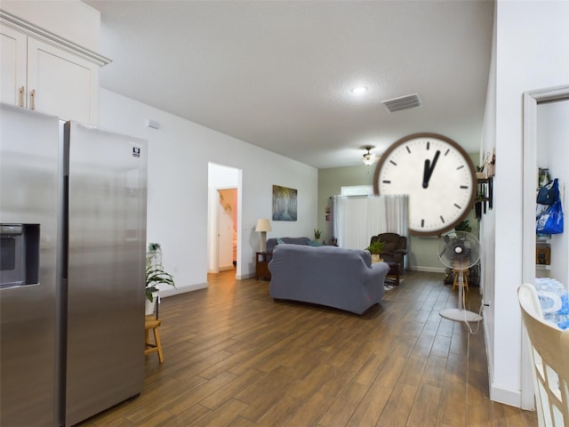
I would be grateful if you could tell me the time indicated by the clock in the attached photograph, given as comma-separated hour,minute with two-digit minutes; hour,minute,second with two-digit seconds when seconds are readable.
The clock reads 12,03
